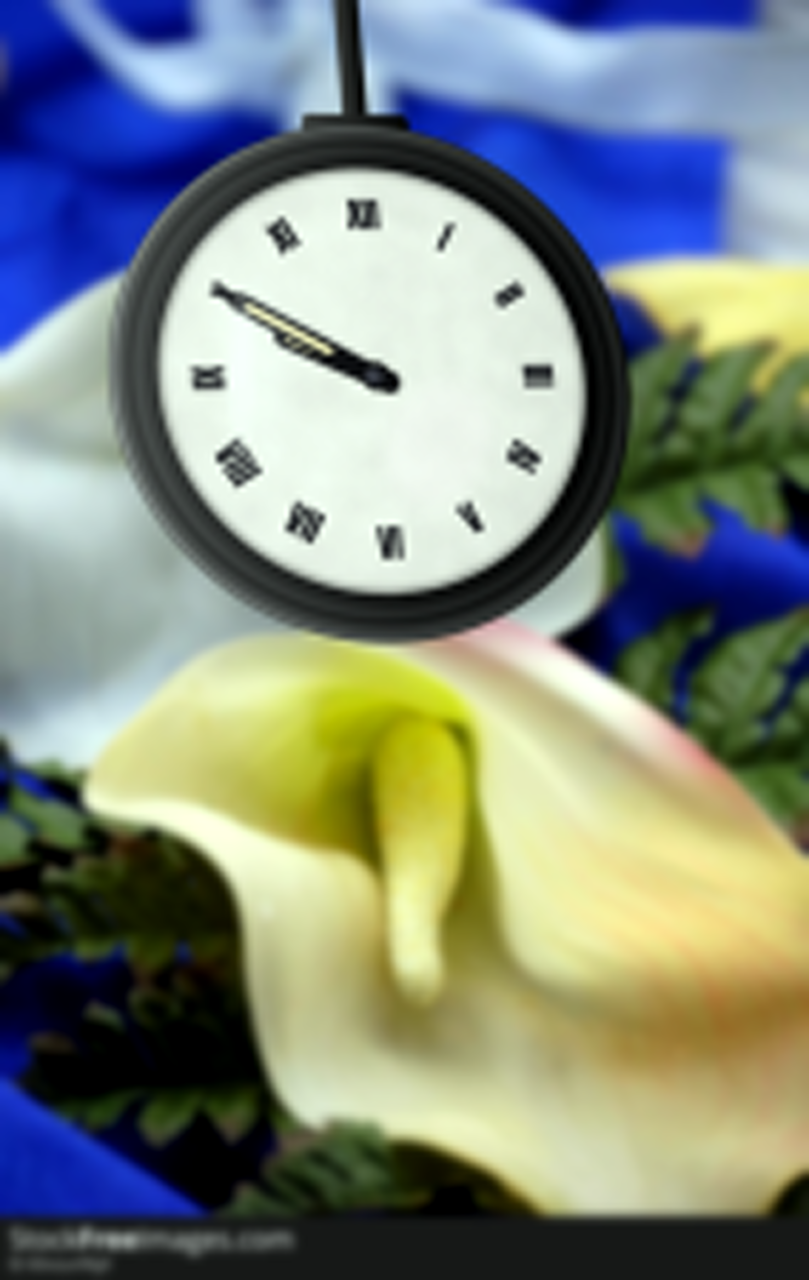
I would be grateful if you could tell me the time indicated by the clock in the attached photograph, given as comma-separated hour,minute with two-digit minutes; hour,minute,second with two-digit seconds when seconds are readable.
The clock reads 9,50
